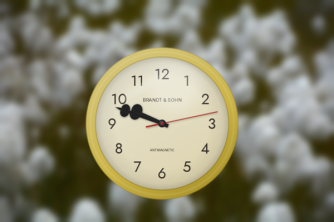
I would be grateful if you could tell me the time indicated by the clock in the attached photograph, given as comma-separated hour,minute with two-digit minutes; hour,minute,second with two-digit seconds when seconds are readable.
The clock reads 9,48,13
